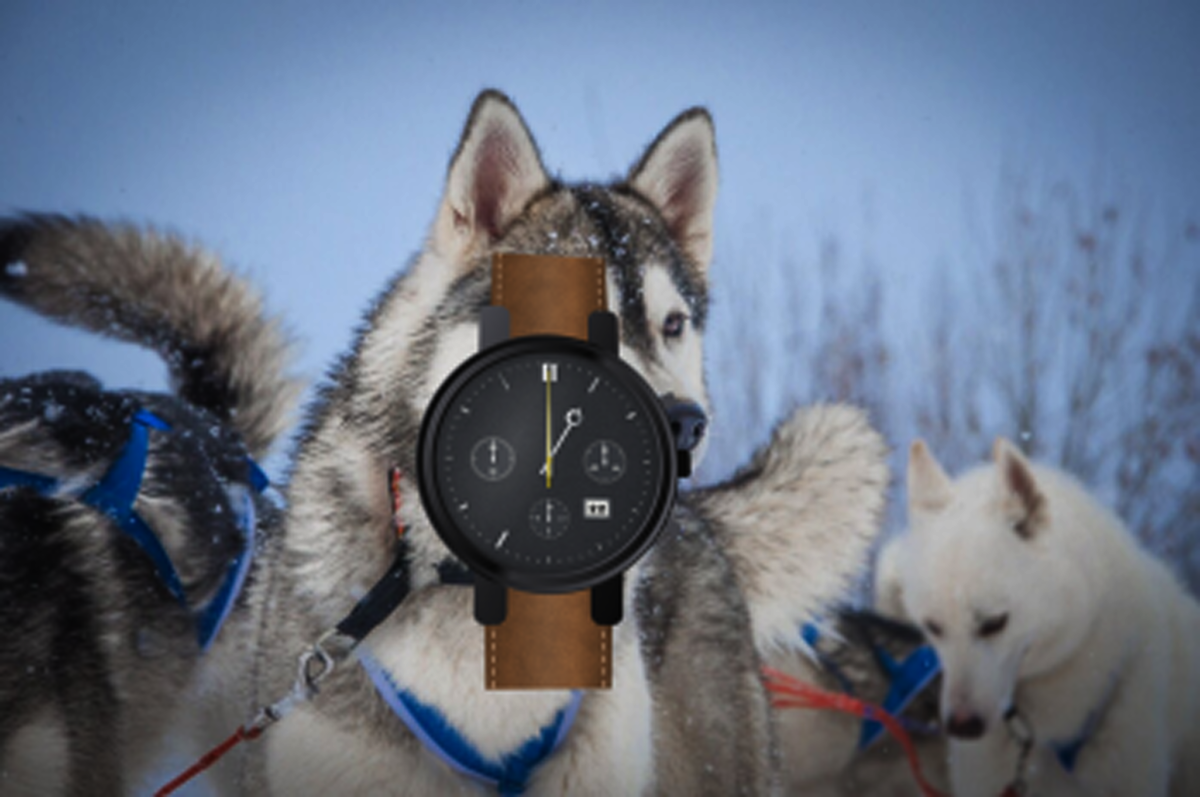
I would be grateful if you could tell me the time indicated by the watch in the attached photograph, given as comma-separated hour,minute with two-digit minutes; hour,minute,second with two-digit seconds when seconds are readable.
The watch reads 1,00
